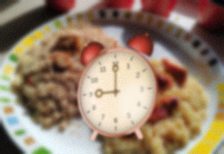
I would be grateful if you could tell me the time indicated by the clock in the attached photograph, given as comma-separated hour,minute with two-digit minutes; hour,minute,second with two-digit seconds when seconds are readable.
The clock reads 9,00
